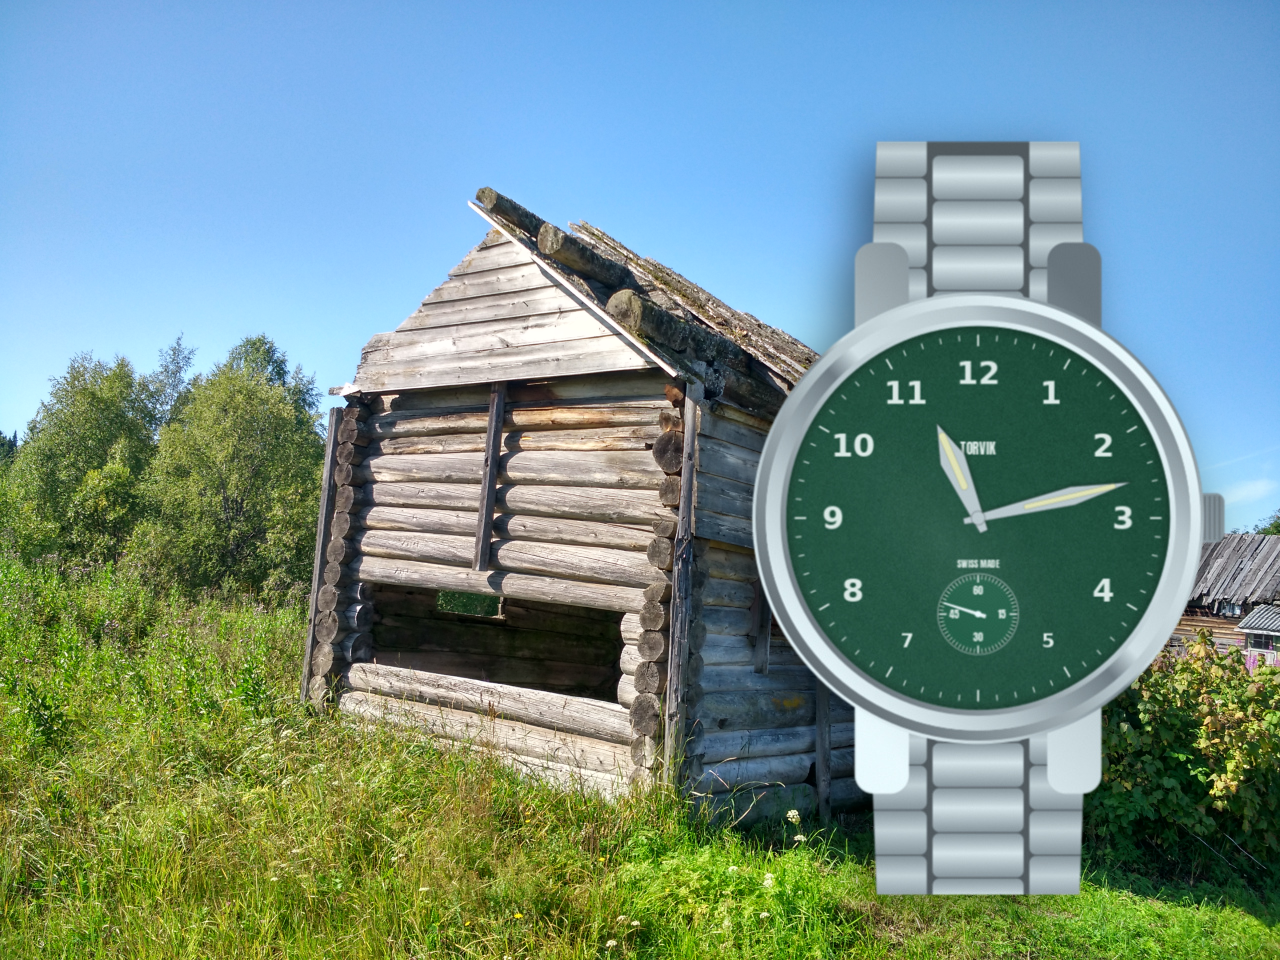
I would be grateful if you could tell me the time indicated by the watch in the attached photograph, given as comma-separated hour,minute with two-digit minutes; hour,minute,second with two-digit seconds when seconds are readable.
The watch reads 11,12,48
